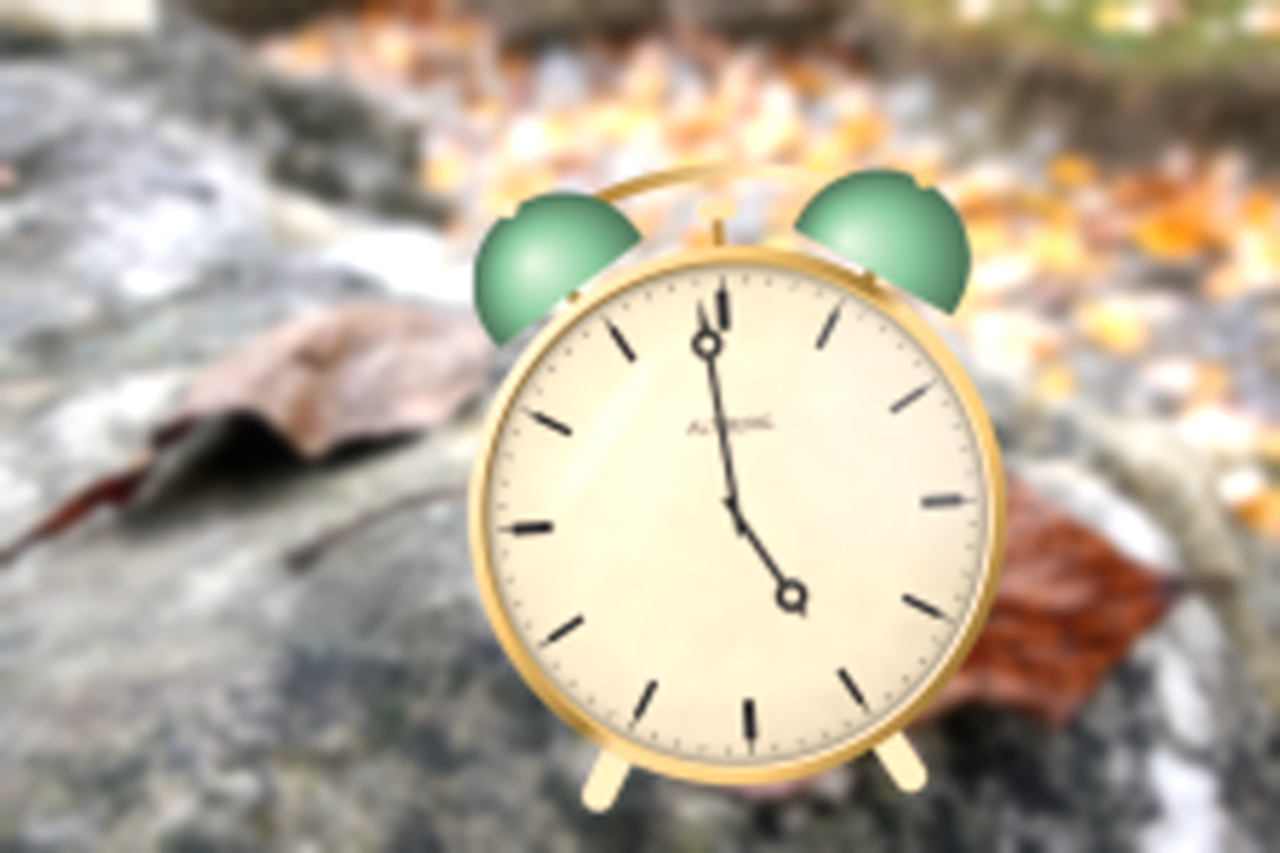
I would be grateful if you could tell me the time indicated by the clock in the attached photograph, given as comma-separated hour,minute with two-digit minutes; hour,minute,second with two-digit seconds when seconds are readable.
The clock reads 4,59
